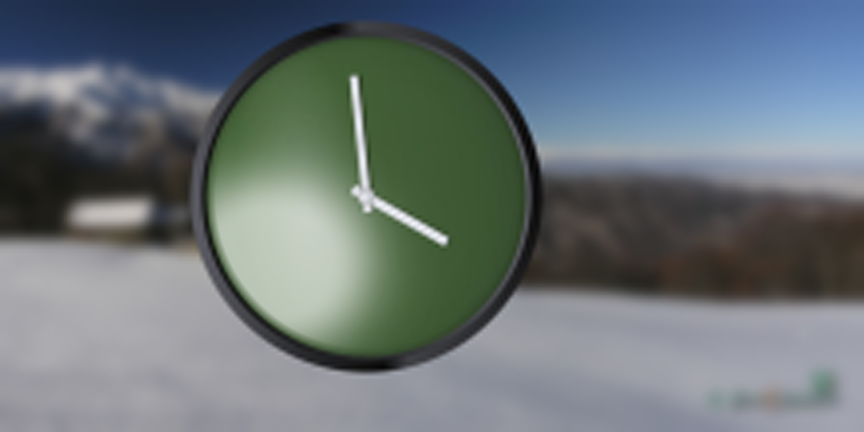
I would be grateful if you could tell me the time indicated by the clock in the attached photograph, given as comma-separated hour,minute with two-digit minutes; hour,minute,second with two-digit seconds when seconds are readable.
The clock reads 3,59
